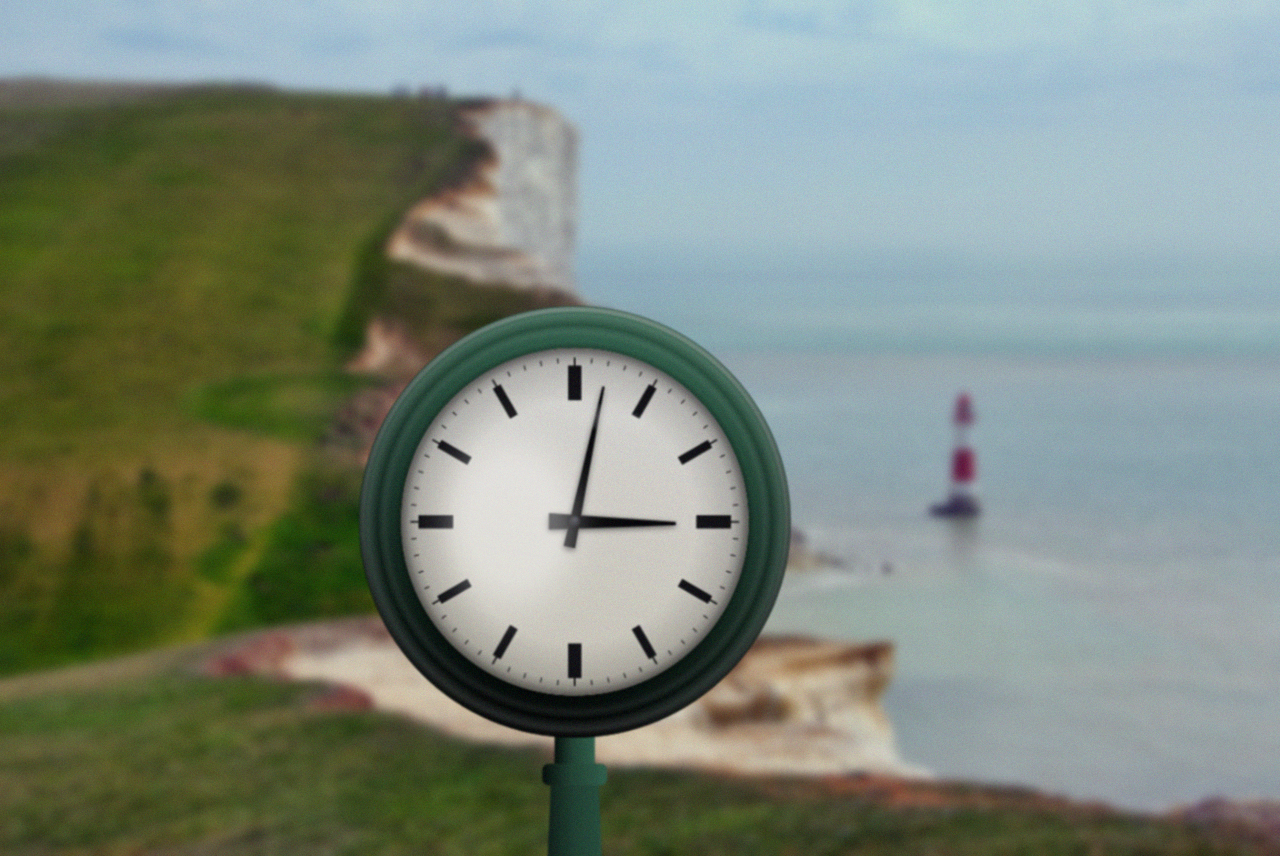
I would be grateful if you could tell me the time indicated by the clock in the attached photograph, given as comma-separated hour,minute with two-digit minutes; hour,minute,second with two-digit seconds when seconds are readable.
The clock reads 3,02
